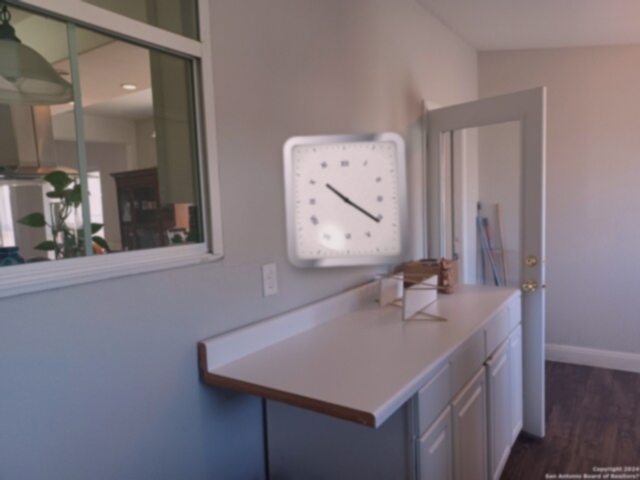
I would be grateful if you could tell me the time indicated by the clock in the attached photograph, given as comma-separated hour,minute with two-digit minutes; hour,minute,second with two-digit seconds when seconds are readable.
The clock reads 10,21
